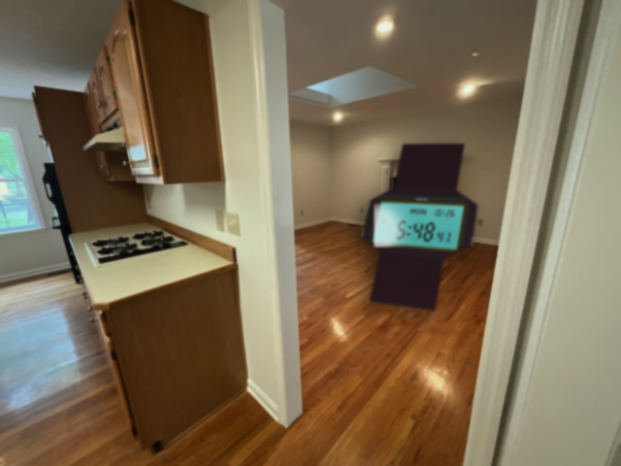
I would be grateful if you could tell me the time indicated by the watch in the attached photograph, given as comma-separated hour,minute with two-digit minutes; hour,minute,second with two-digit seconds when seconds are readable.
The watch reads 5,48,41
